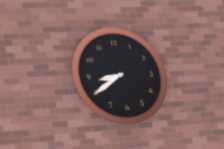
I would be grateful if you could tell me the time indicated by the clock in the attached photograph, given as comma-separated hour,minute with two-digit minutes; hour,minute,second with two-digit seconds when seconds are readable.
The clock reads 8,40
